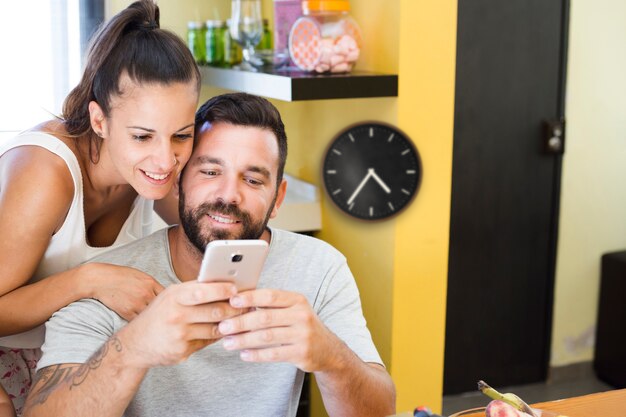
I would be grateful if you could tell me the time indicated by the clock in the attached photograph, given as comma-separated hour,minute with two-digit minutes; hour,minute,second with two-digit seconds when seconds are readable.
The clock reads 4,36
